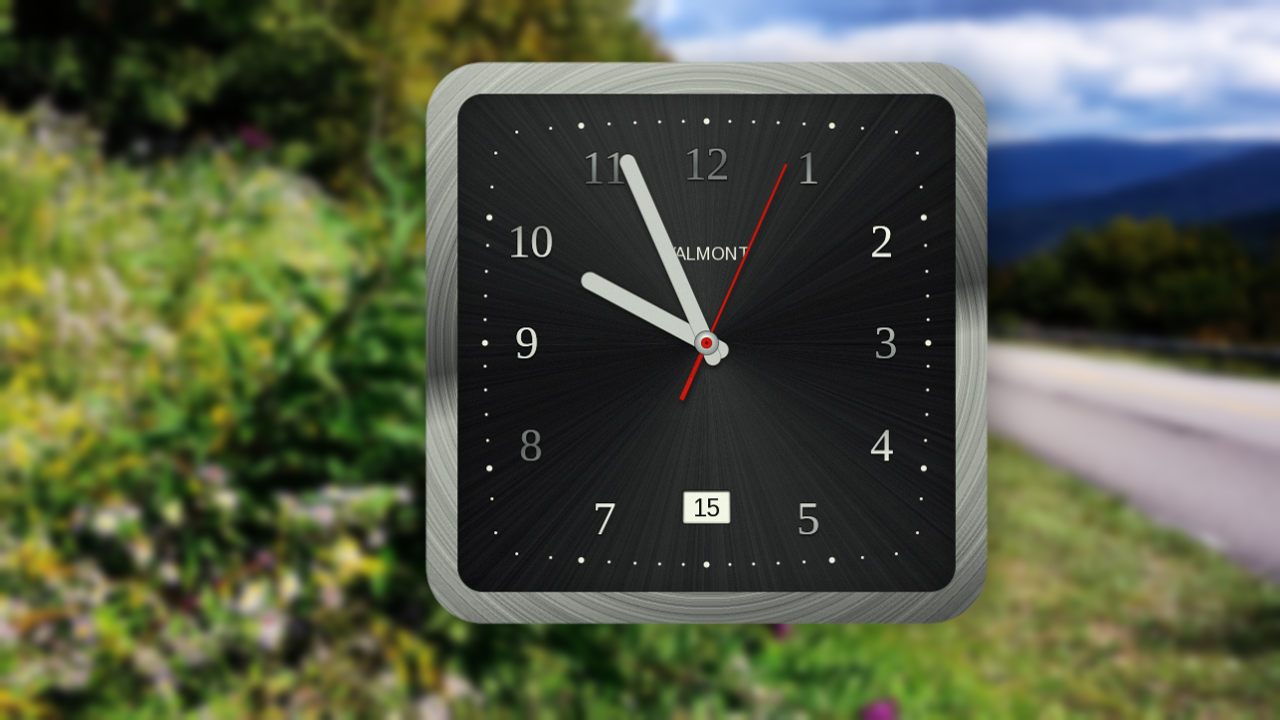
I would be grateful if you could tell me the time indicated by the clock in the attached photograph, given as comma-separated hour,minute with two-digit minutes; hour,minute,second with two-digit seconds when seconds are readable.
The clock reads 9,56,04
